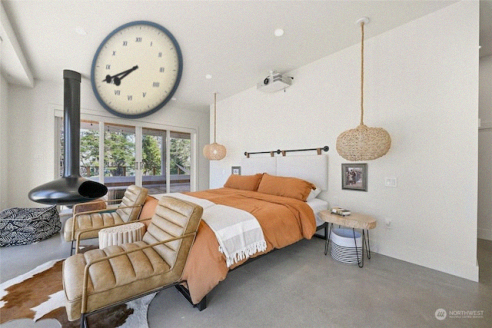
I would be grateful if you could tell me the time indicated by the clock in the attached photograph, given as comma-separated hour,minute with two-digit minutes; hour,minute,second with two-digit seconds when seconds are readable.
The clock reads 7,41
